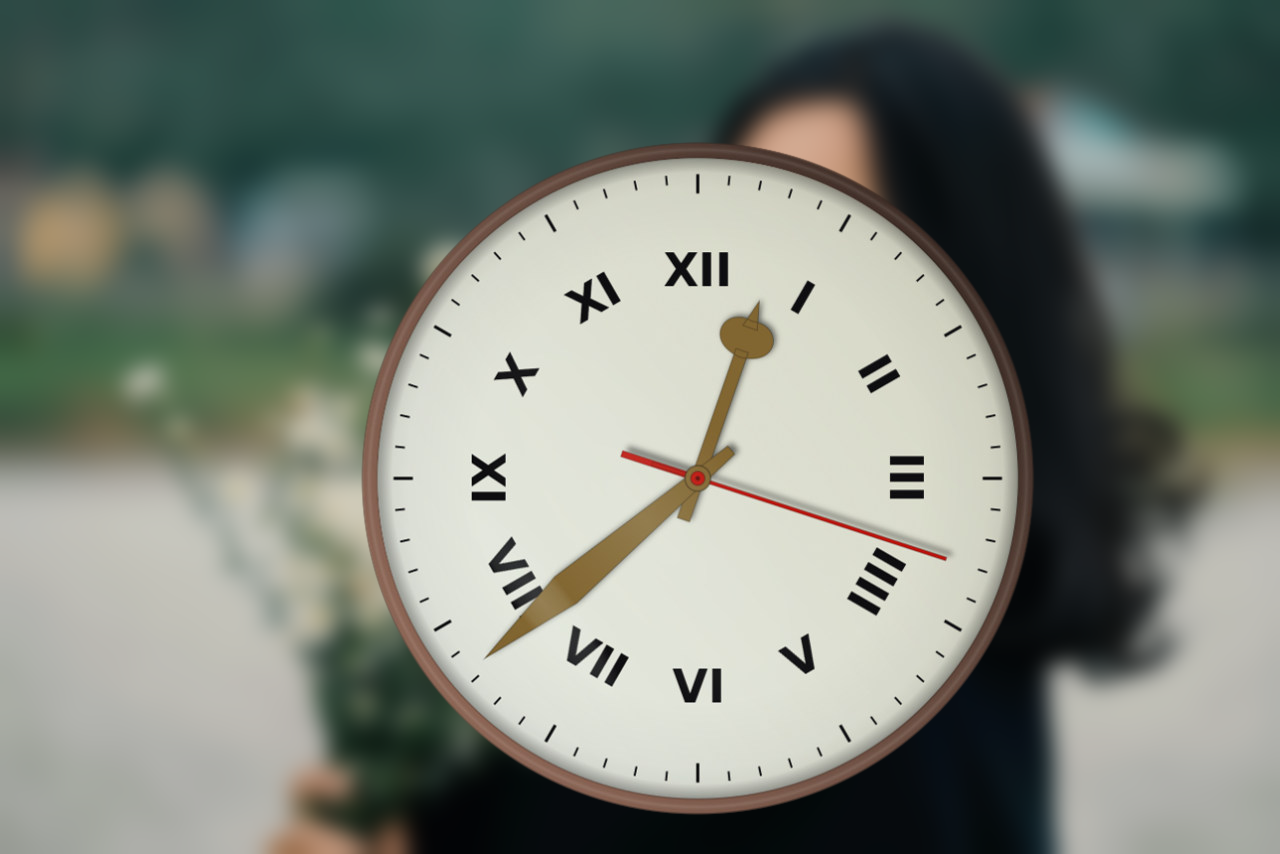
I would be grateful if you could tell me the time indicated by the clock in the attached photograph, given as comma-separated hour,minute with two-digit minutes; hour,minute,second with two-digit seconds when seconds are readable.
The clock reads 12,38,18
